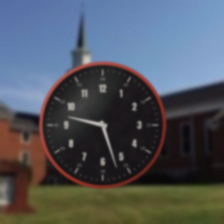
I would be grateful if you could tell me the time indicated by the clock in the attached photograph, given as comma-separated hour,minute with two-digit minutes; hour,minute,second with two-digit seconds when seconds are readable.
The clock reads 9,27
